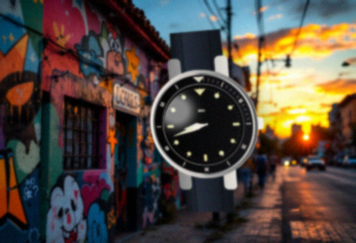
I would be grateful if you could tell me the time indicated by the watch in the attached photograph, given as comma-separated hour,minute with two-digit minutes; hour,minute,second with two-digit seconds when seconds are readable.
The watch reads 8,42
